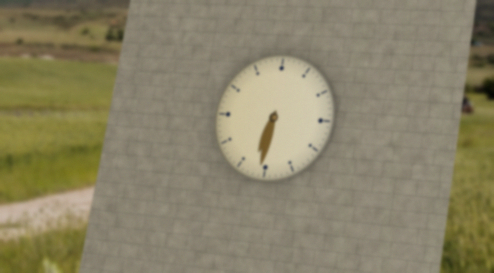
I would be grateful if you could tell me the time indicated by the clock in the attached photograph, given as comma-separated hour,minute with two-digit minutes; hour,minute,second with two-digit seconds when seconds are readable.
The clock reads 6,31
